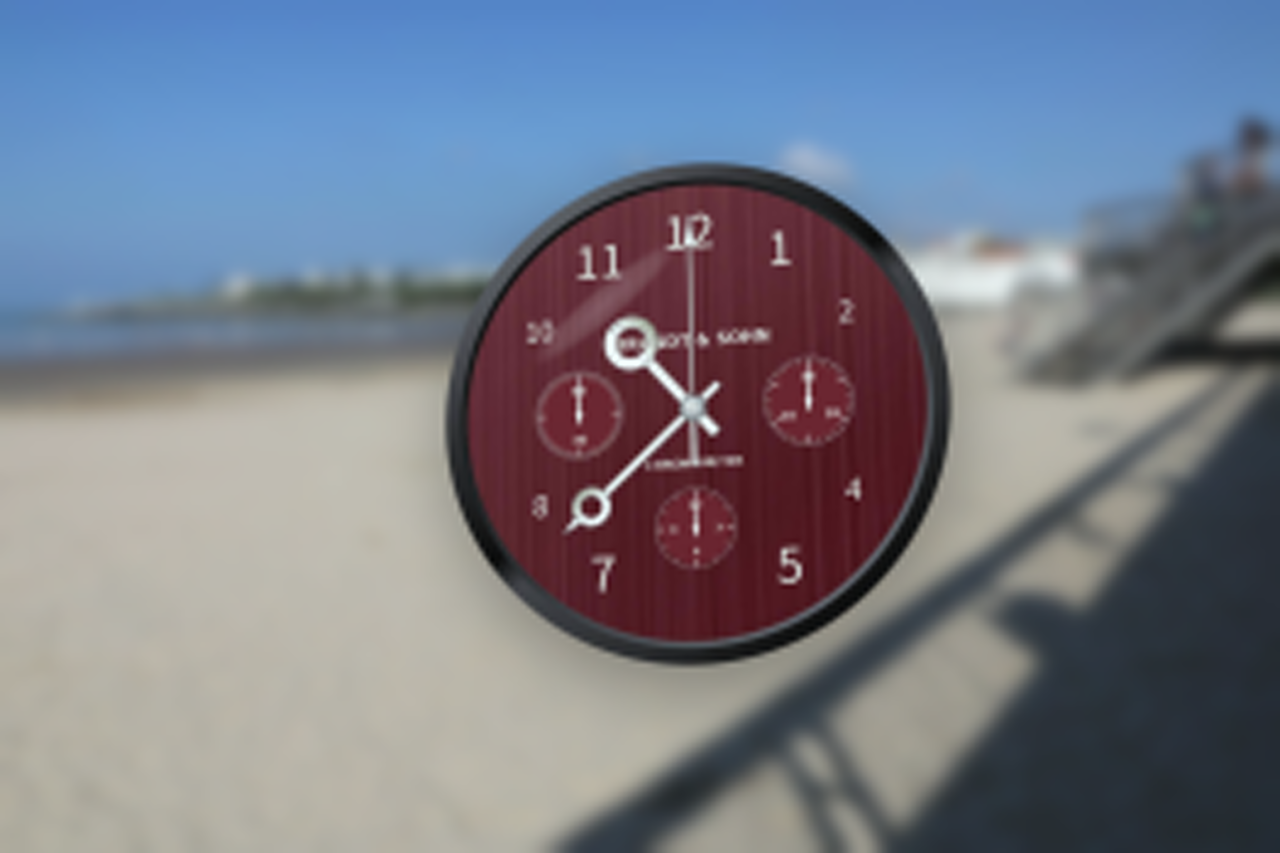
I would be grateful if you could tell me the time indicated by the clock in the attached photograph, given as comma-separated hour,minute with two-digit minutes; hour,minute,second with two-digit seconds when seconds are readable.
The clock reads 10,38
